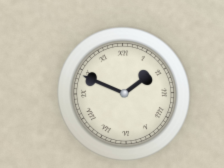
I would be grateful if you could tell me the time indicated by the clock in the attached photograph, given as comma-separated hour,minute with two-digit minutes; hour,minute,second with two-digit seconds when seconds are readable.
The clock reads 1,49
